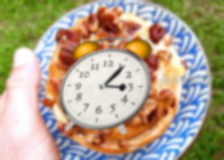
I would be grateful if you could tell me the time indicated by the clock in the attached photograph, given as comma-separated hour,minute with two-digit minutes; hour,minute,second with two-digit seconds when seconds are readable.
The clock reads 3,06
